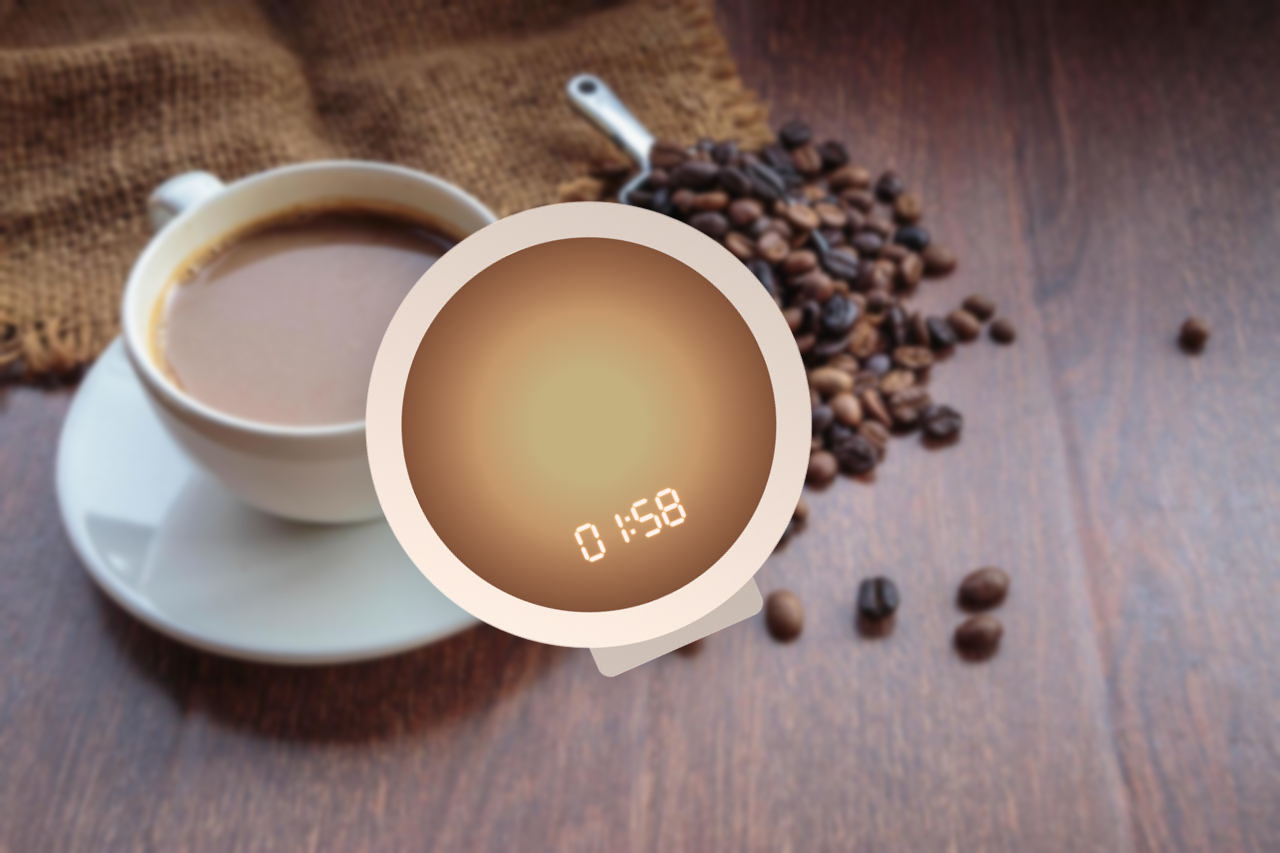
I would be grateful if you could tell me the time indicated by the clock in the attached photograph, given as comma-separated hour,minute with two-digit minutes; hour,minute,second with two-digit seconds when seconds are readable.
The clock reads 1,58
